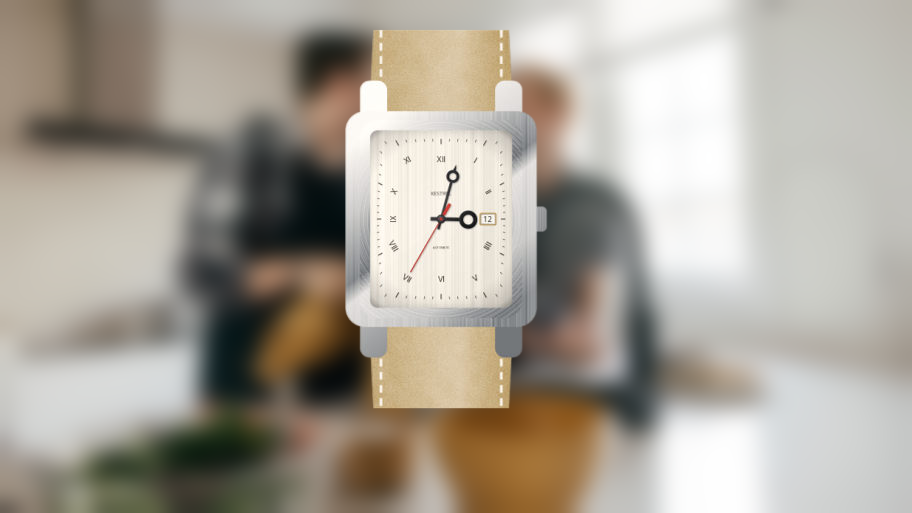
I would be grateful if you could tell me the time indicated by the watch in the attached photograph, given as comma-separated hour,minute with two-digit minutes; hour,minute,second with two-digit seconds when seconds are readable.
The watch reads 3,02,35
